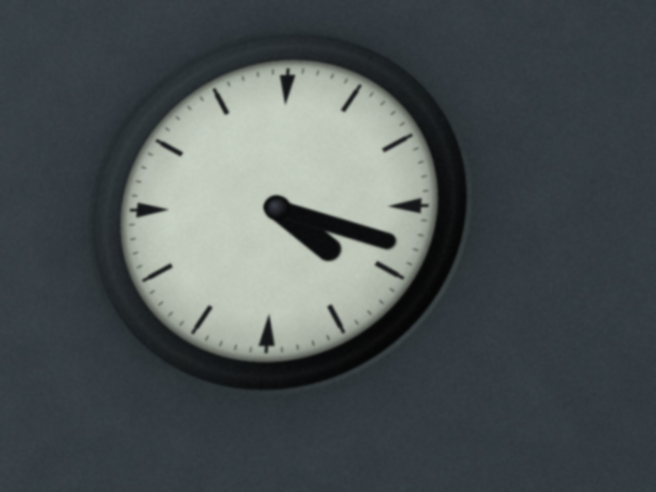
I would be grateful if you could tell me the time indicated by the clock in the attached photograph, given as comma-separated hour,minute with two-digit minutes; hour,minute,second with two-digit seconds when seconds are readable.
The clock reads 4,18
